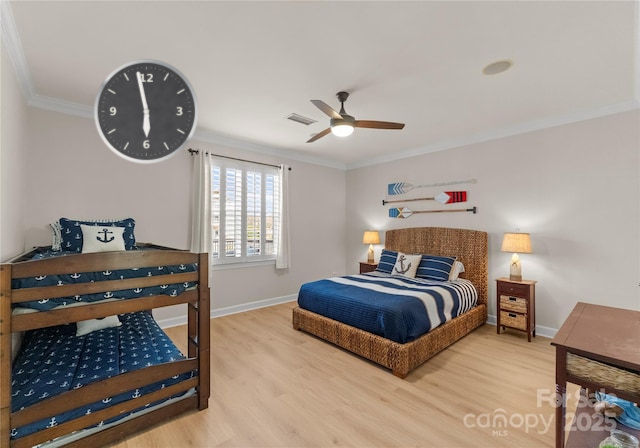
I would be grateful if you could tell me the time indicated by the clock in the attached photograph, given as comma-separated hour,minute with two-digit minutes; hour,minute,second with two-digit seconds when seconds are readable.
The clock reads 5,58
